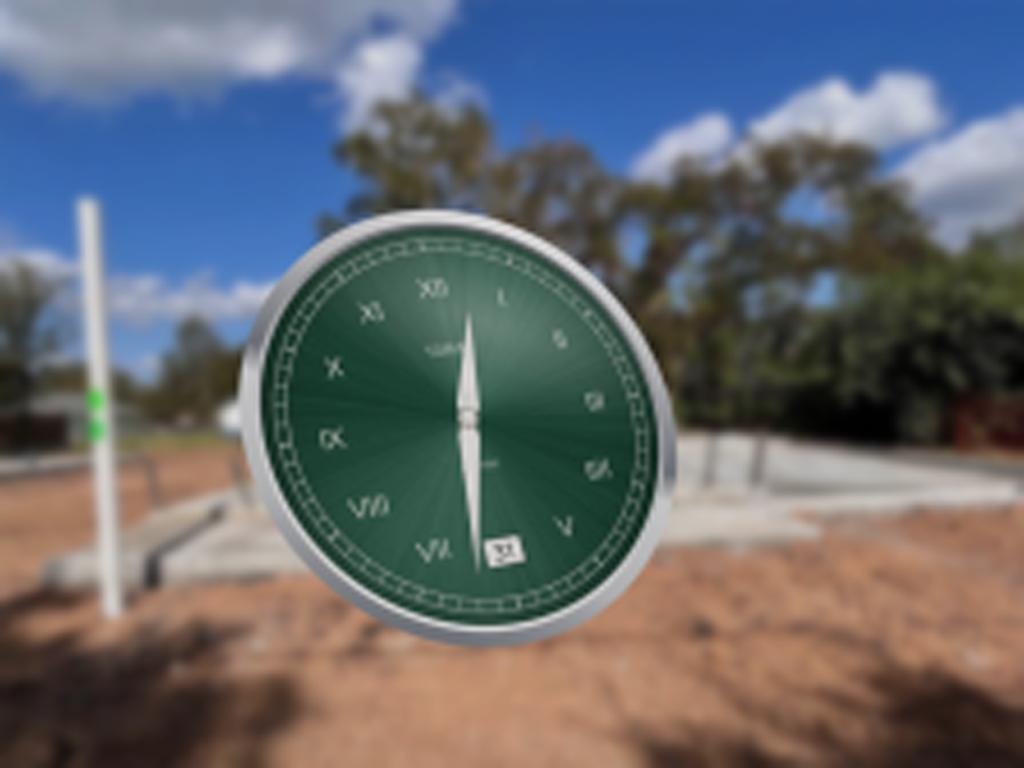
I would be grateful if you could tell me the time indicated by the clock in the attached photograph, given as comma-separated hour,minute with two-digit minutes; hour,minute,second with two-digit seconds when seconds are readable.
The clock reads 12,32
